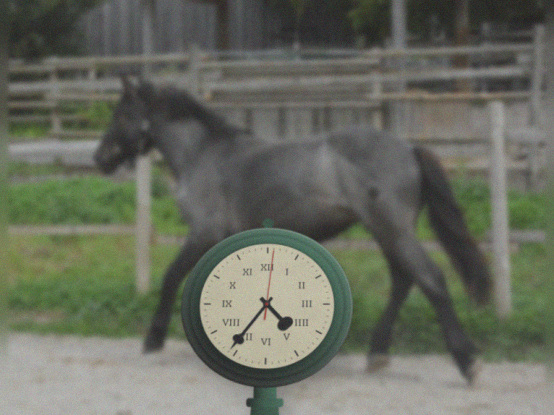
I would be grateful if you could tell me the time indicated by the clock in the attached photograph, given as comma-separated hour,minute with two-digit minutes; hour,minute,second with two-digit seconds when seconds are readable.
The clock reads 4,36,01
